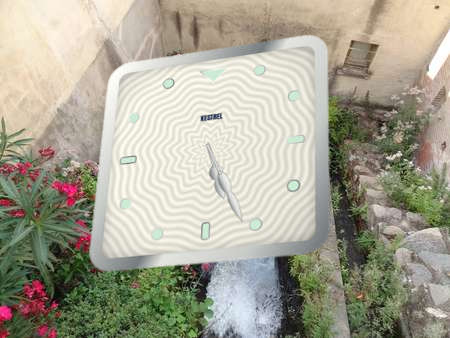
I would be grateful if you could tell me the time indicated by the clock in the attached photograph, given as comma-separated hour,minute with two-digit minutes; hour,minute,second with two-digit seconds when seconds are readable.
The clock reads 5,26
